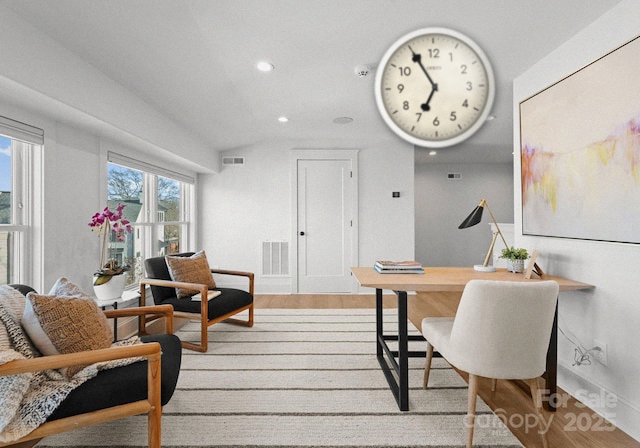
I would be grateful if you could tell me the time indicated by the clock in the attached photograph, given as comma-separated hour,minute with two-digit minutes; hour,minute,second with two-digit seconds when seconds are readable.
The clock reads 6,55
